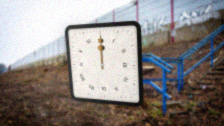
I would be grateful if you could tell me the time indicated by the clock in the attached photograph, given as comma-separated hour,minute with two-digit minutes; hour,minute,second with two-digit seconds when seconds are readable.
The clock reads 12,00
